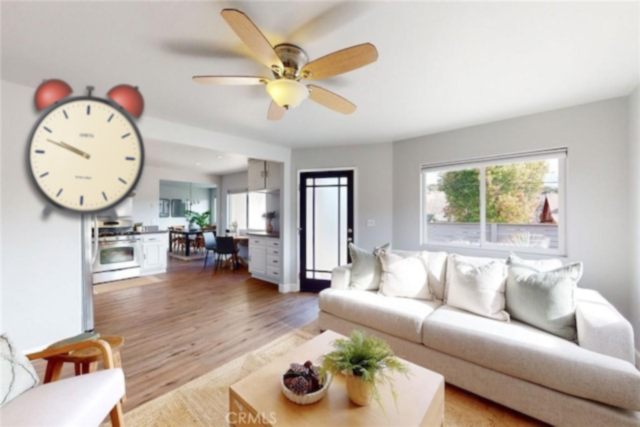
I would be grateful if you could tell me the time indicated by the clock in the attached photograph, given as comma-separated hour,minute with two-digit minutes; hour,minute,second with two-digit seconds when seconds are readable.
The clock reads 9,48
